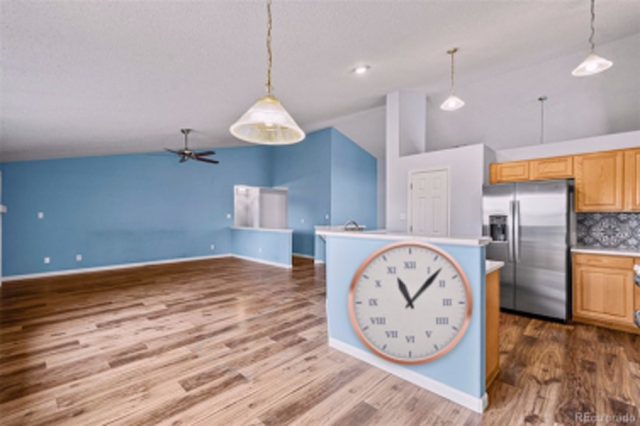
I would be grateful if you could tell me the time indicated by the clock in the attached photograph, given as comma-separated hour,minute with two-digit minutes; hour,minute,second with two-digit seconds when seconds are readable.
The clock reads 11,07
